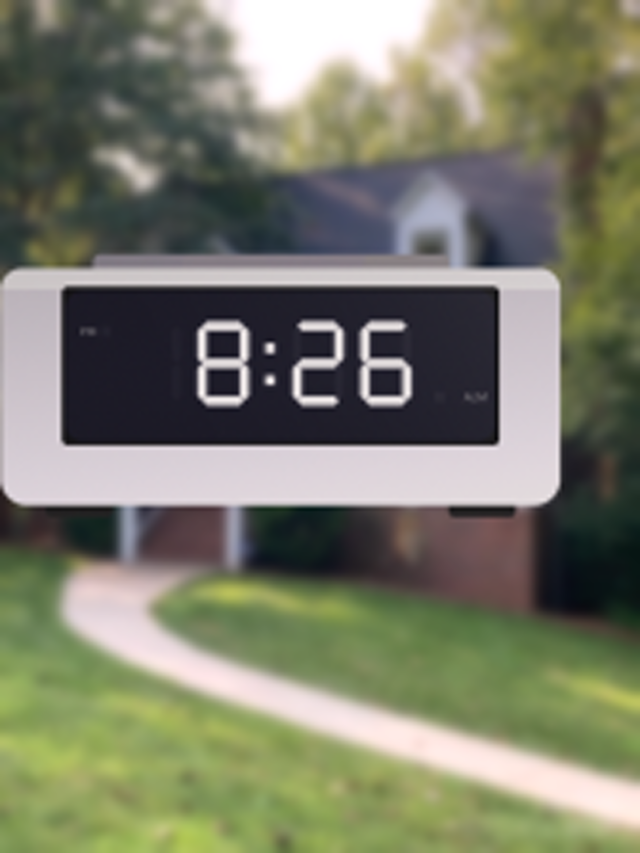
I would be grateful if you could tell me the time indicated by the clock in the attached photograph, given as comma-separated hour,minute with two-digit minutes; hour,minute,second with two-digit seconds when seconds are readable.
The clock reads 8,26
